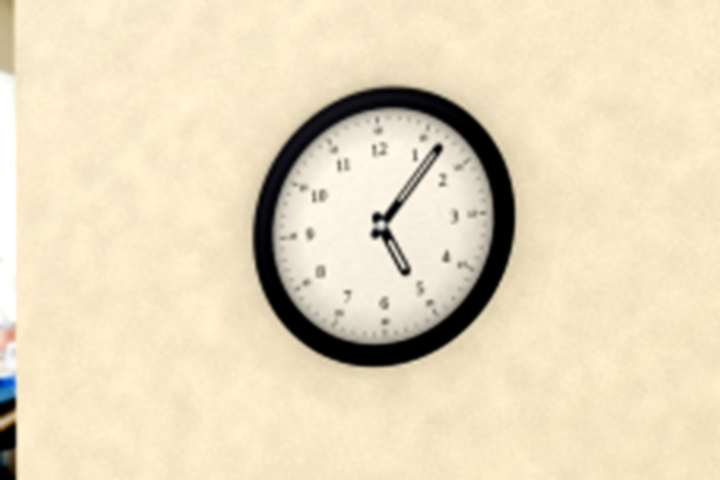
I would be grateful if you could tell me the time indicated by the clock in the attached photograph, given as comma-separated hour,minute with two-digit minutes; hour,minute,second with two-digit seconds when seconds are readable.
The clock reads 5,07
